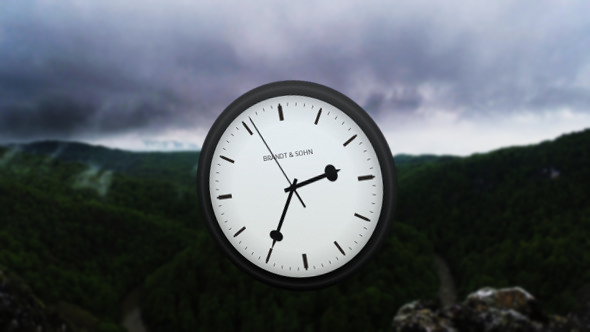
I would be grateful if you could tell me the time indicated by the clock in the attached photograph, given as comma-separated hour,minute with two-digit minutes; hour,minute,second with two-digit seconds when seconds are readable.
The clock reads 2,34,56
